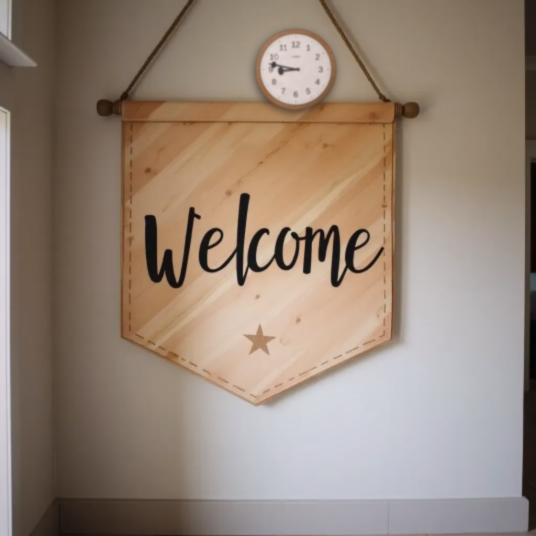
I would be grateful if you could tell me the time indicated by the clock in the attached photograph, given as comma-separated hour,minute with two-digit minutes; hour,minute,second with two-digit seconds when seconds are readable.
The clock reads 8,47
